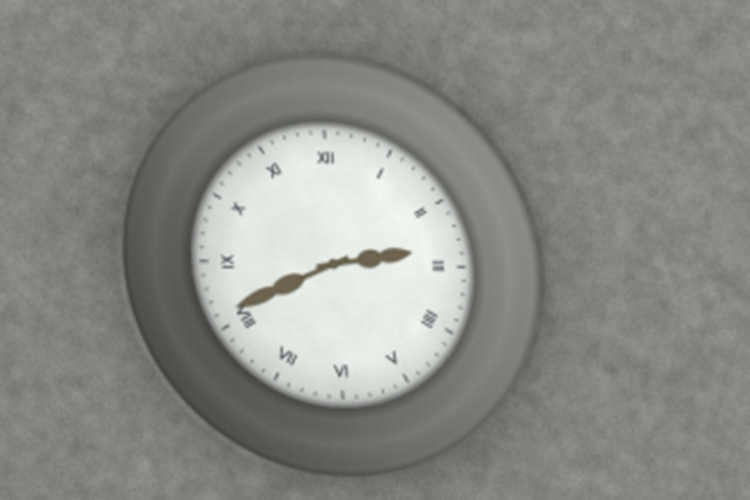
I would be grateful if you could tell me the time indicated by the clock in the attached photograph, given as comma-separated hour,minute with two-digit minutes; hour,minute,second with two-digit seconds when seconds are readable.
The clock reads 2,41
